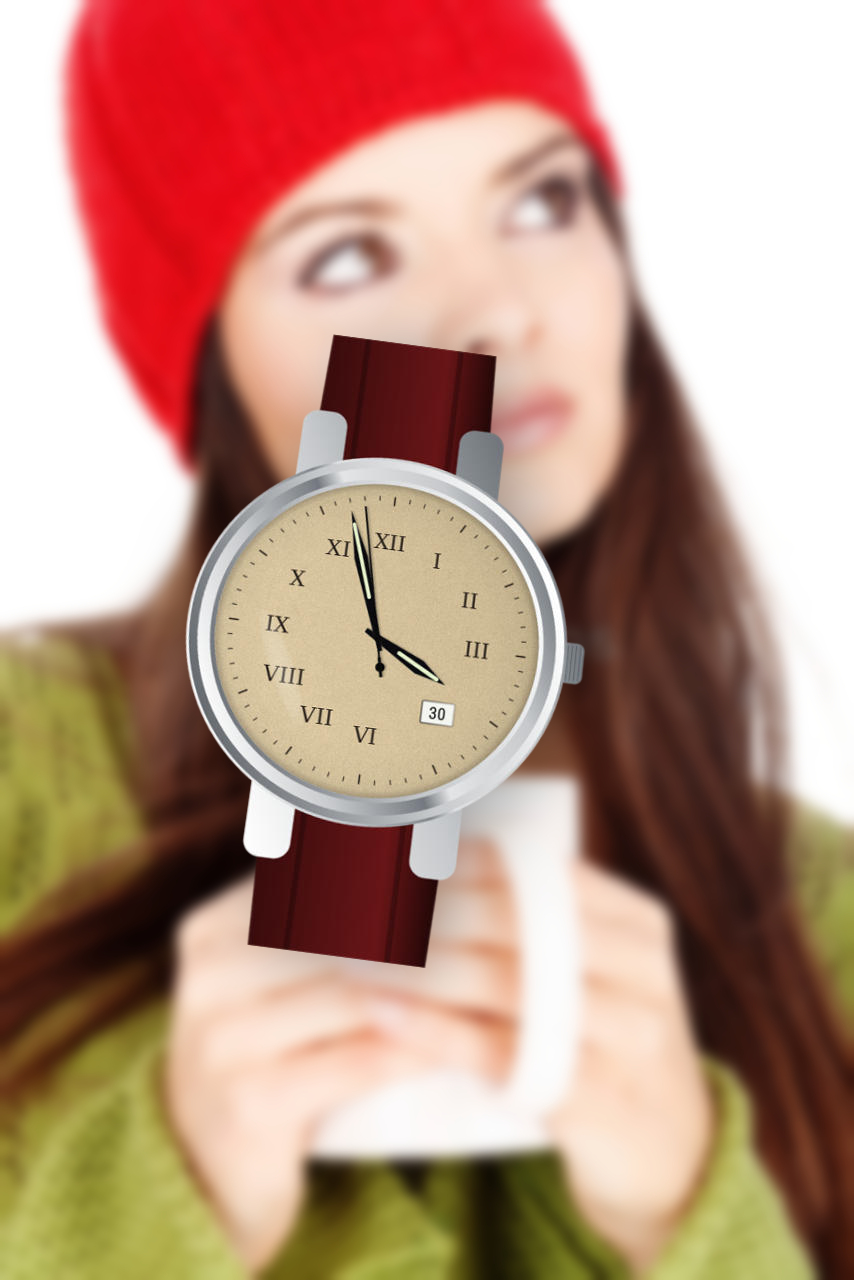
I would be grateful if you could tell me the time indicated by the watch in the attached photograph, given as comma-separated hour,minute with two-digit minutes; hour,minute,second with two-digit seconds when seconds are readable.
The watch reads 3,56,58
